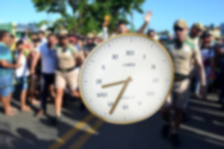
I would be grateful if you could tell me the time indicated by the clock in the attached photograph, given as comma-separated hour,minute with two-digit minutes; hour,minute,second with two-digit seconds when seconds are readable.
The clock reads 8,34
